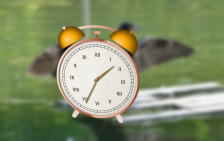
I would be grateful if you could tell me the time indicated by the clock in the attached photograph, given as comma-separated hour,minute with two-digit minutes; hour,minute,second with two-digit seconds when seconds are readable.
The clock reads 1,34
